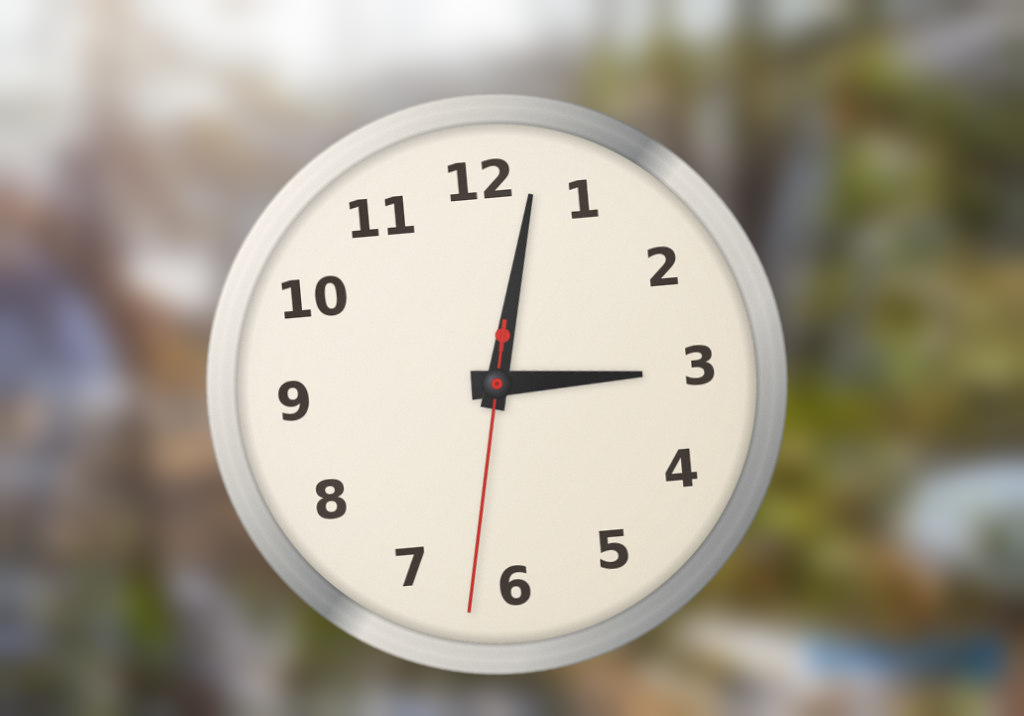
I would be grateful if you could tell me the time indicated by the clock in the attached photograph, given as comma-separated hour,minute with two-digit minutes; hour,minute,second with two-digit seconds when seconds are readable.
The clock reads 3,02,32
